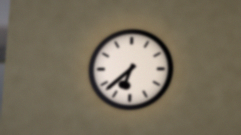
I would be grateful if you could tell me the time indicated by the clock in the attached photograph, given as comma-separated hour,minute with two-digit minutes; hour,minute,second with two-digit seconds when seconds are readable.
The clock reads 6,38
